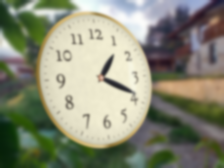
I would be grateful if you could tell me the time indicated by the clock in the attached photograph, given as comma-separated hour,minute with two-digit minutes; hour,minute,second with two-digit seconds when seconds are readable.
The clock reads 1,19
